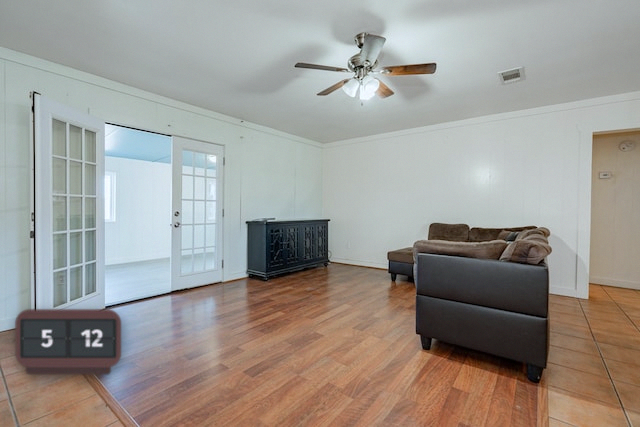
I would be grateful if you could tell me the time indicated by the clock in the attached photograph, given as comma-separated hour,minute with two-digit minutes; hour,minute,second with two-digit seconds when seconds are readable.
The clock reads 5,12
